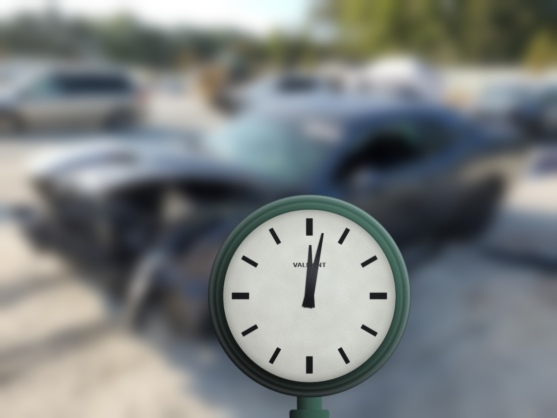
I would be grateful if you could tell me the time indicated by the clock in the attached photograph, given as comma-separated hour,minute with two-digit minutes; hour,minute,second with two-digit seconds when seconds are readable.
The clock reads 12,02
